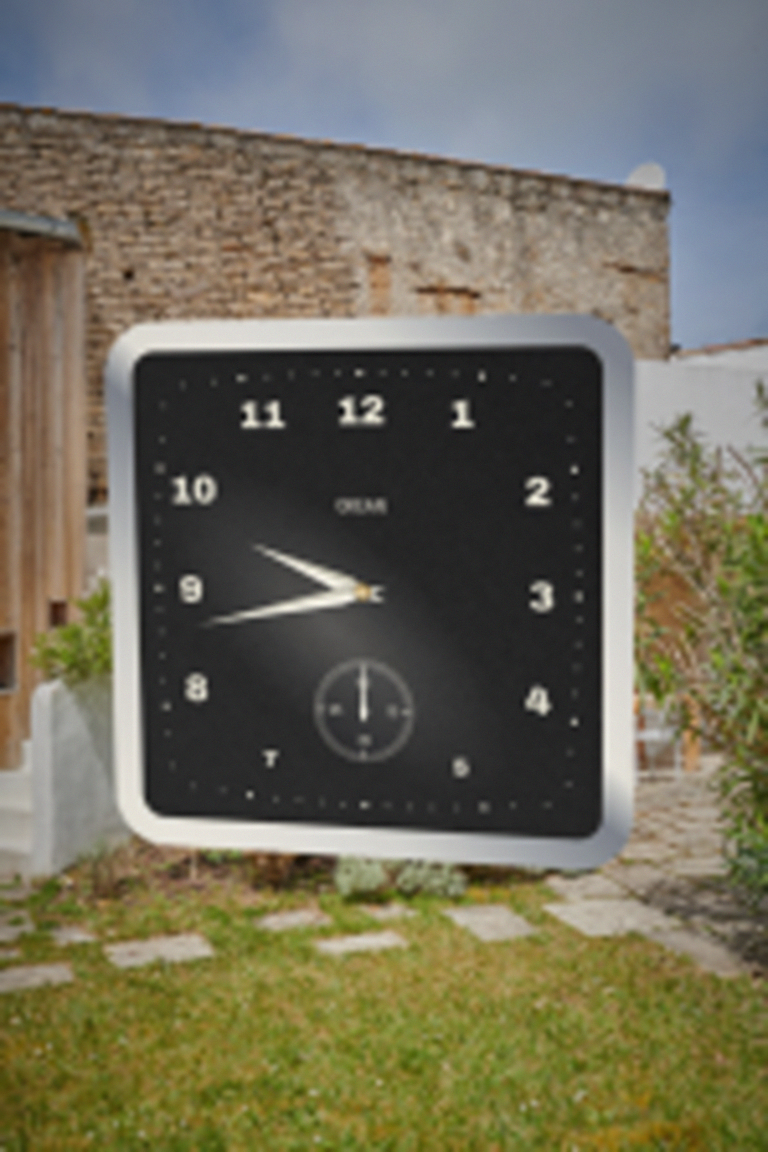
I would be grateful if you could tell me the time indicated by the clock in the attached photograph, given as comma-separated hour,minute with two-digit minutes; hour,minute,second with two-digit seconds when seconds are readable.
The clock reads 9,43
